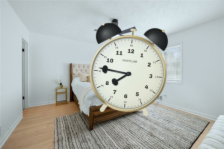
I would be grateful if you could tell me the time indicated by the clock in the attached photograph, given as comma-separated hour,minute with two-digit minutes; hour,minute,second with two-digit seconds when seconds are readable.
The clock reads 7,46
